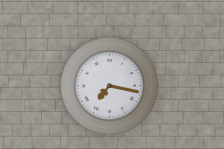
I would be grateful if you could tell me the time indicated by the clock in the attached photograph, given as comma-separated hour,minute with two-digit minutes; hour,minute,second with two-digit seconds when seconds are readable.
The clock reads 7,17
